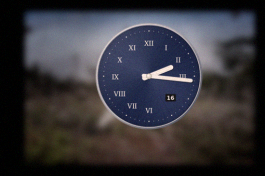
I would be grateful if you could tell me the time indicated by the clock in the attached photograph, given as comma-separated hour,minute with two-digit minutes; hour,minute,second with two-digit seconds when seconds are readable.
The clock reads 2,16
